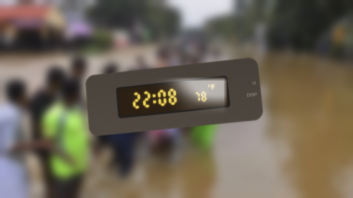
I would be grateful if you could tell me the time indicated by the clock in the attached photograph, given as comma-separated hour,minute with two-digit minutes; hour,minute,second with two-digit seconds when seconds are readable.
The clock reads 22,08
